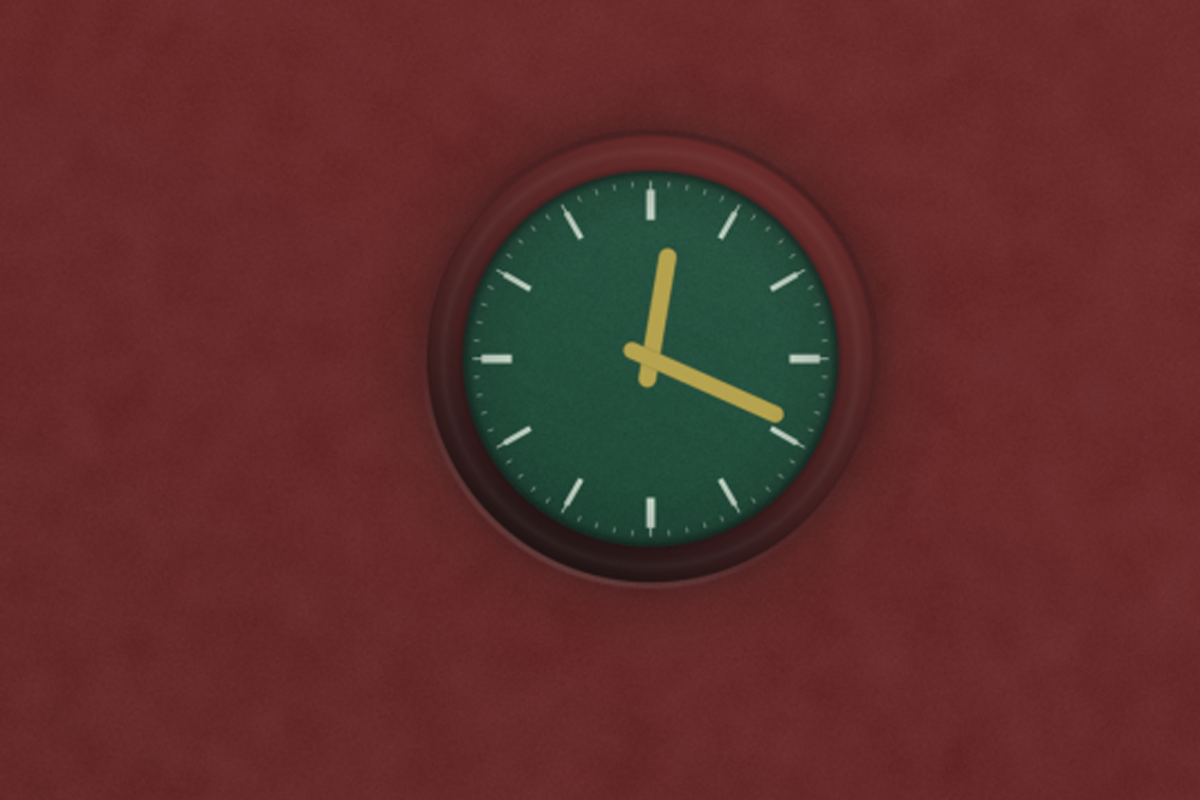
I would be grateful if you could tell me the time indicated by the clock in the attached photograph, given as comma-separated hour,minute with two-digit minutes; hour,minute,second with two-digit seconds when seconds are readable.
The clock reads 12,19
